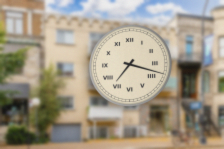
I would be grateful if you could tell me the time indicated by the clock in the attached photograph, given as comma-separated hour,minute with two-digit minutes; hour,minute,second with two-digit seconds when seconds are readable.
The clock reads 7,18
